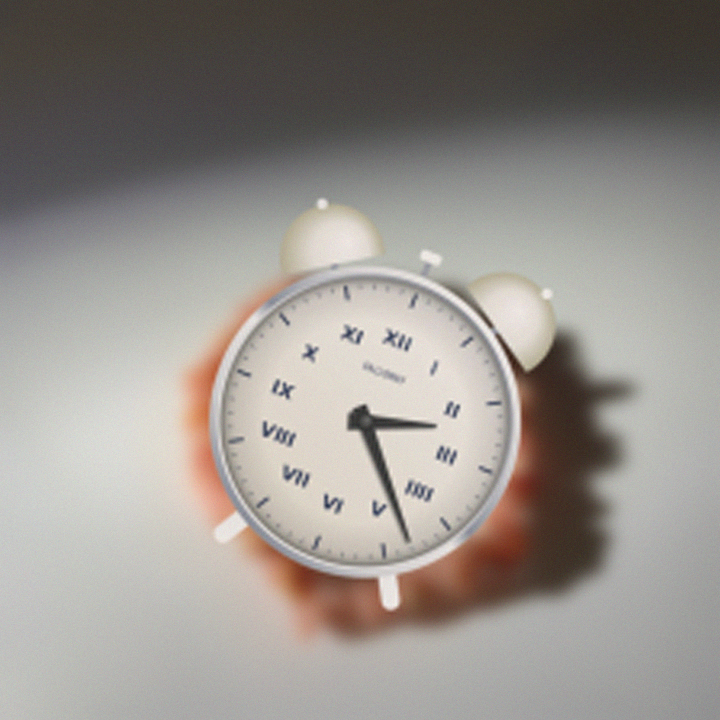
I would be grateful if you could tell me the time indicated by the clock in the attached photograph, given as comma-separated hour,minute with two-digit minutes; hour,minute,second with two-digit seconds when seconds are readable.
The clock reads 2,23
